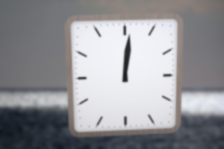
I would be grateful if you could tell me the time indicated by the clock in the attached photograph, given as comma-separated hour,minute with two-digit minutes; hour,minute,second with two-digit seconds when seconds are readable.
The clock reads 12,01
